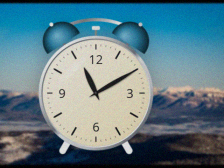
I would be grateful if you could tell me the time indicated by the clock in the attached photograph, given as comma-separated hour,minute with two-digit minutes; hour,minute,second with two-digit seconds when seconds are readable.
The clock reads 11,10
